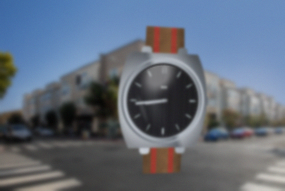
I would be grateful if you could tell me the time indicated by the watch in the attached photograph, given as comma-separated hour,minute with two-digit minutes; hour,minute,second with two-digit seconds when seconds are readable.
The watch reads 8,44
